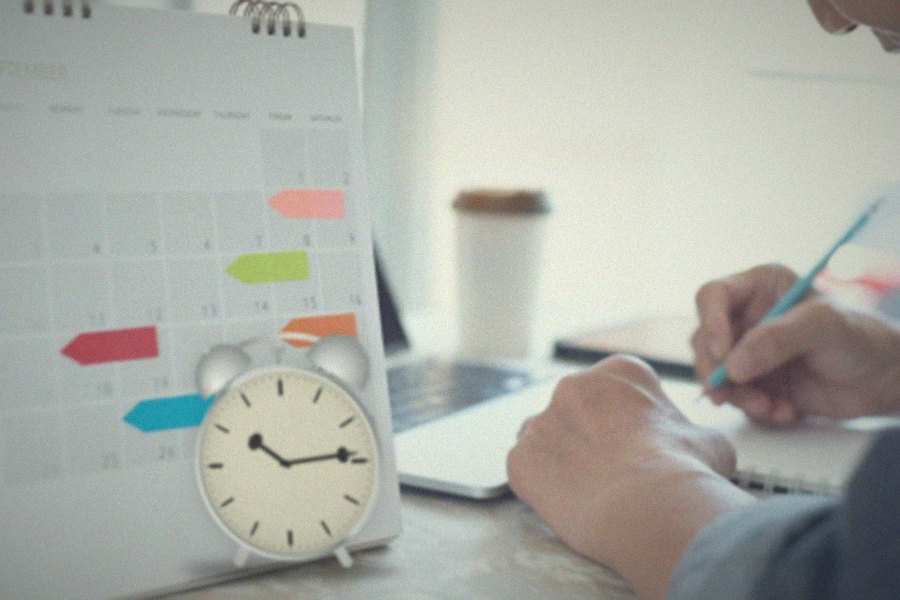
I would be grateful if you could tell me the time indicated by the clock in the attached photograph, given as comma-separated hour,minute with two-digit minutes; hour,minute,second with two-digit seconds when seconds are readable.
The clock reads 10,14
